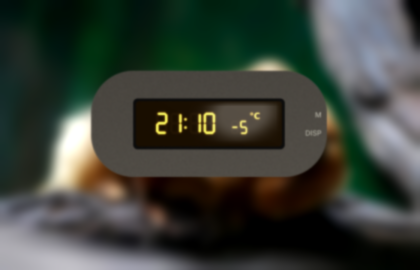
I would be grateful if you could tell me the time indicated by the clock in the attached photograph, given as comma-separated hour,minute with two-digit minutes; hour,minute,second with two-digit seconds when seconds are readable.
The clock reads 21,10
